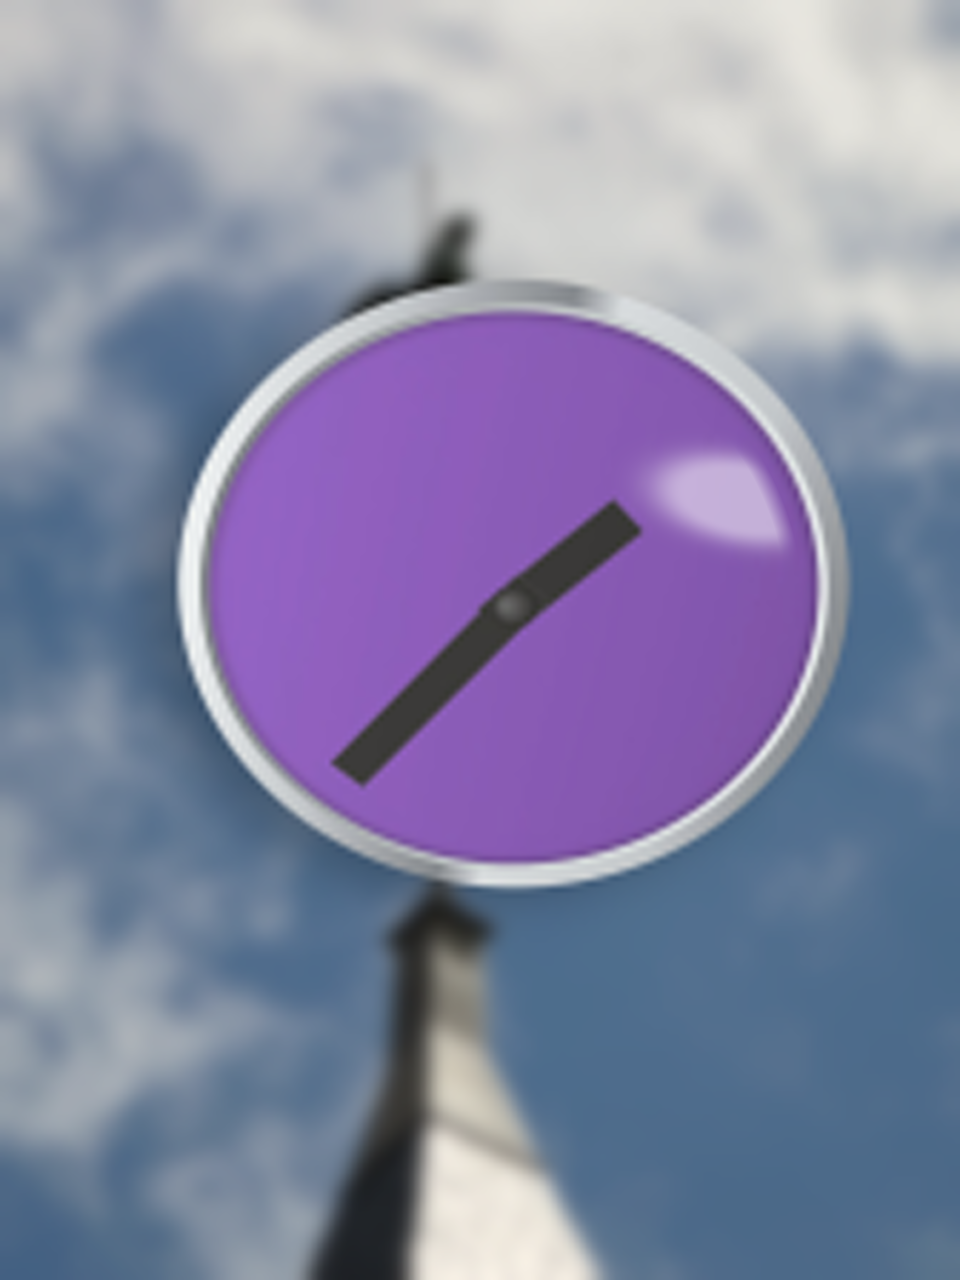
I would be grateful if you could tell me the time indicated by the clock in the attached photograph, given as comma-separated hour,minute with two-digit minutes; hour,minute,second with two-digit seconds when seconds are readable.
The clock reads 1,37
